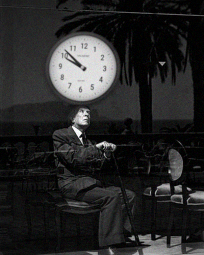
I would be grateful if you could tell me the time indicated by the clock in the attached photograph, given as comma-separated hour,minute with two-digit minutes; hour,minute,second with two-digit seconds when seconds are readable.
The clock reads 9,52
